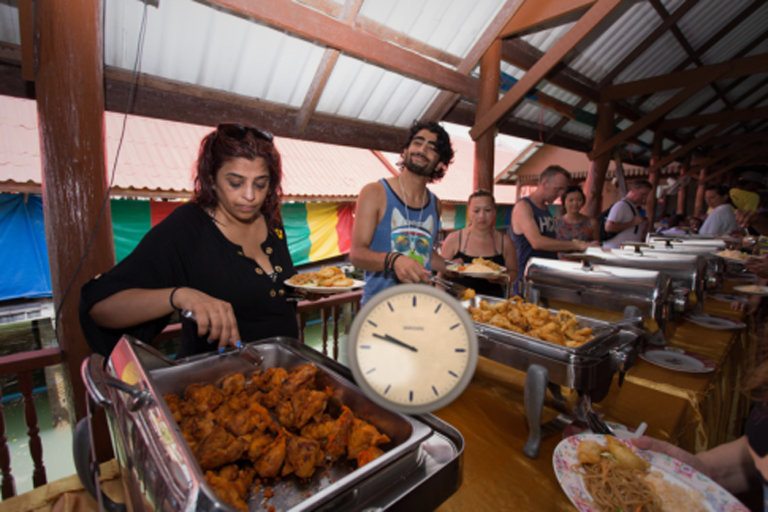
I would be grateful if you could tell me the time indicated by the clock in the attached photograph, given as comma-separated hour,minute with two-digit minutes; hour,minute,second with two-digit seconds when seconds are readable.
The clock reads 9,48
